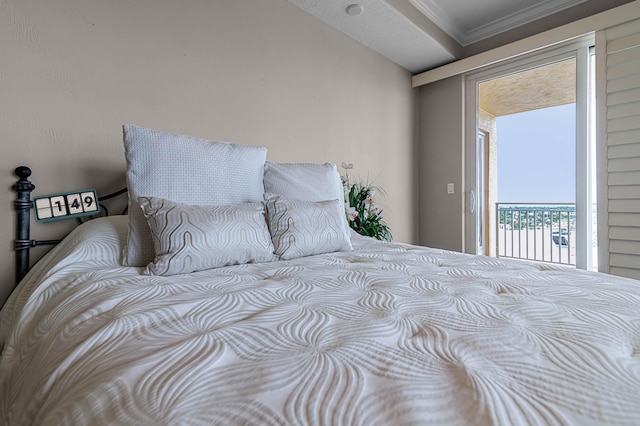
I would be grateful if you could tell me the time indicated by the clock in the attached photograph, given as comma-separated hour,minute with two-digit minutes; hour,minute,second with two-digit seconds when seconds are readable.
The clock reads 1,49
